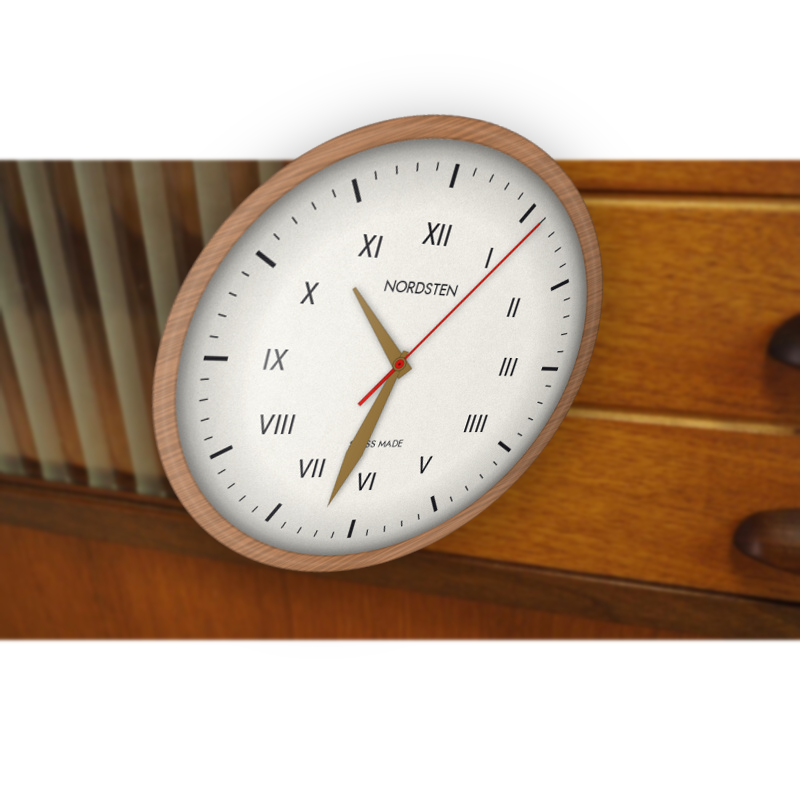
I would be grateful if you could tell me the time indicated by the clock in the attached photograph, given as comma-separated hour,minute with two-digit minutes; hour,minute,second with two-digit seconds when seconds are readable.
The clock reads 10,32,06
